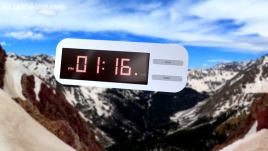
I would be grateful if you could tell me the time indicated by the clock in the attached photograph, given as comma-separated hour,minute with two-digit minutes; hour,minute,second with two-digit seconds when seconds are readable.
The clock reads 1,16
